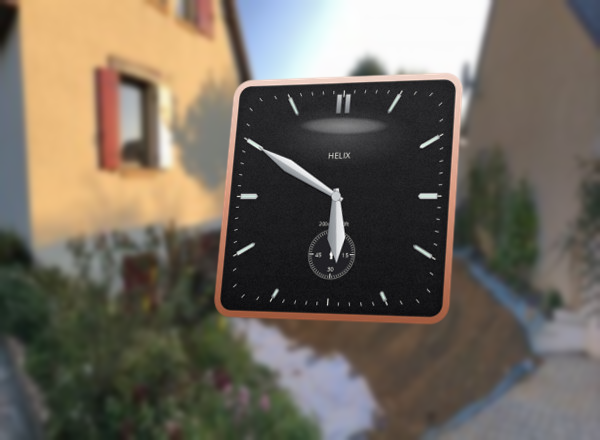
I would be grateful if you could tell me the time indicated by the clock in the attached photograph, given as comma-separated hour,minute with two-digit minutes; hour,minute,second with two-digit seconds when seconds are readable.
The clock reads 5,50
